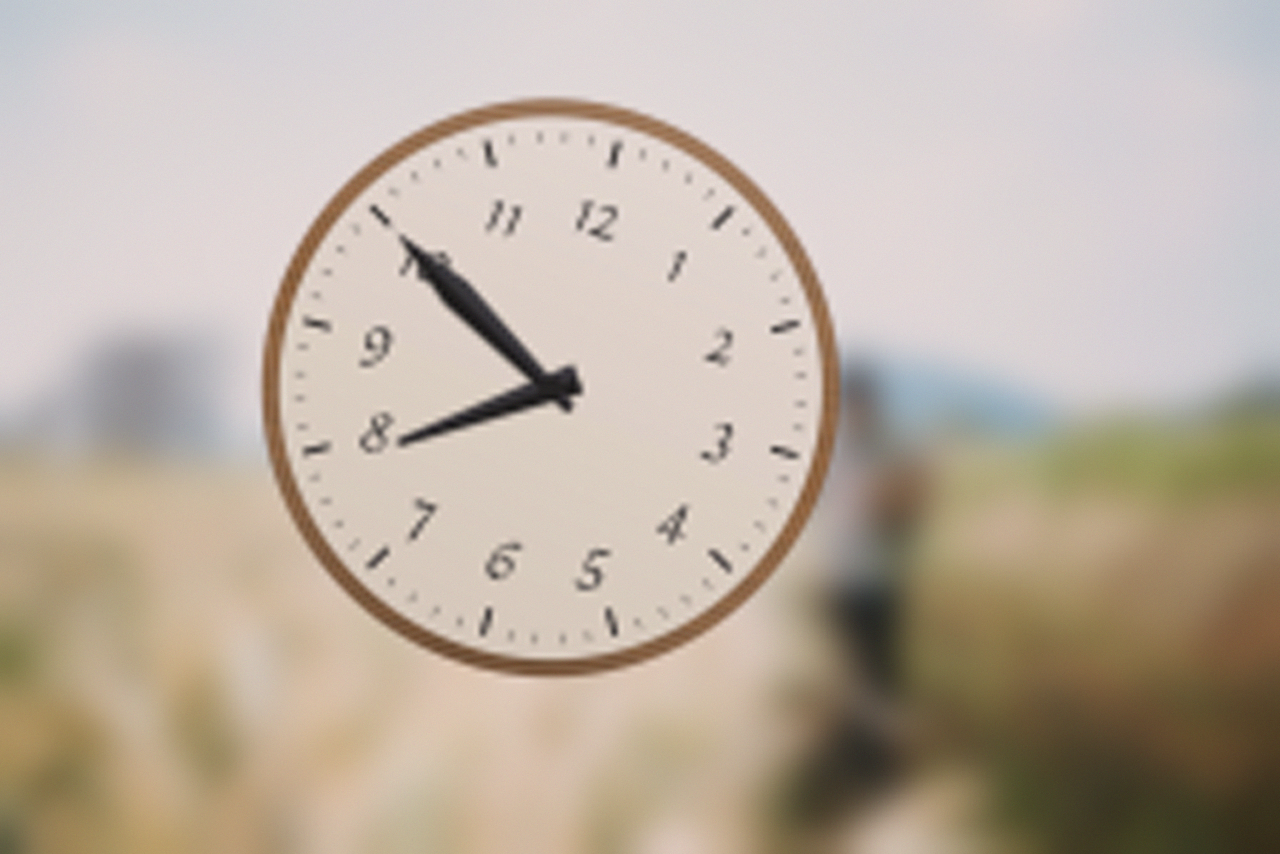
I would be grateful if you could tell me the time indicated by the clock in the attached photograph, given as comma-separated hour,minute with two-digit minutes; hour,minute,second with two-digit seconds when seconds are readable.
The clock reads 7,50
